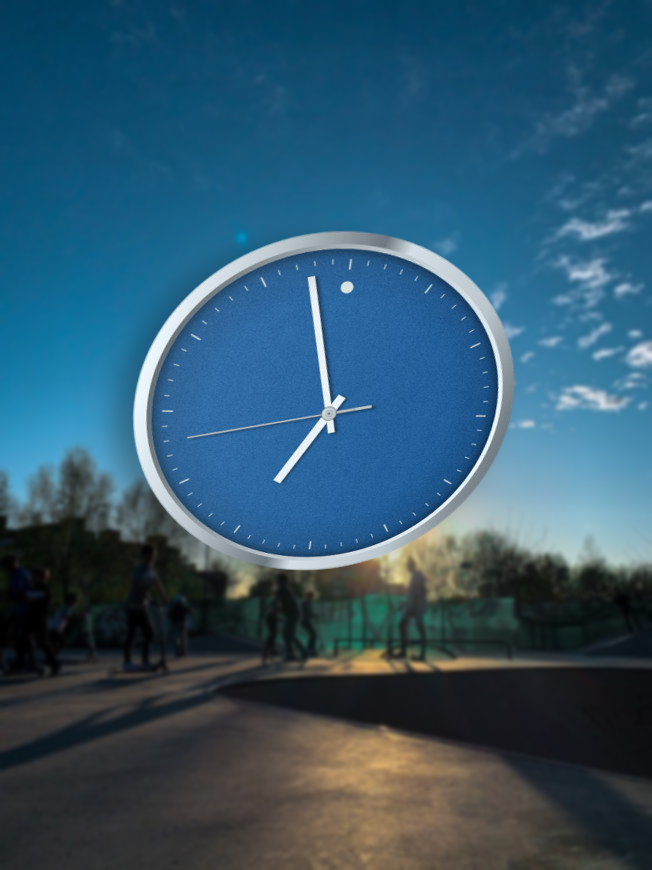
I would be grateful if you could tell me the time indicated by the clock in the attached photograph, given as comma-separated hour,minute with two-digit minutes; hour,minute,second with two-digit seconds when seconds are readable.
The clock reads 6,57,43
